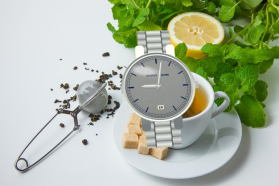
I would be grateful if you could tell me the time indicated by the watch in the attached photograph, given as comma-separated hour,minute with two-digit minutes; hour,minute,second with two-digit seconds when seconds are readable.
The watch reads 9,02
